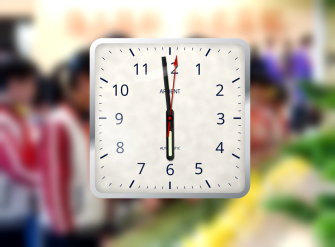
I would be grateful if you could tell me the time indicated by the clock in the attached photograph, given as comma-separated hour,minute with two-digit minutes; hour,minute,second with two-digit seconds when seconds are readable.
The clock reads 5,59,01
